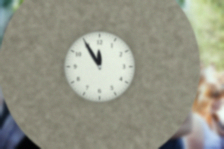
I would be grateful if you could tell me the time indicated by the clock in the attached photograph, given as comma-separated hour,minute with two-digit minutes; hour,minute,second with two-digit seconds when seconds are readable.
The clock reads 11,55
